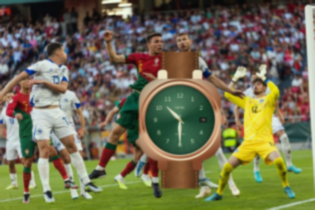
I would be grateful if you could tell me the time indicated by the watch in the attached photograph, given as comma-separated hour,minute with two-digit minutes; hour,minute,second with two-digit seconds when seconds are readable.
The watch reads 10,30
